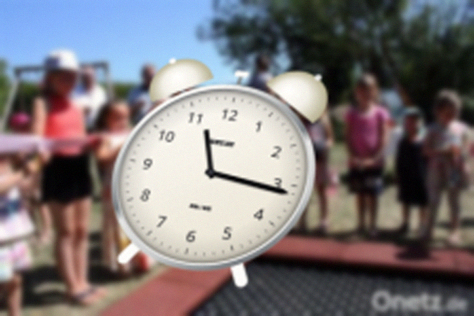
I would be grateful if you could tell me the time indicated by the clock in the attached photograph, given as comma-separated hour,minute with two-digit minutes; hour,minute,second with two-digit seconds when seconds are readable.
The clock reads 11,16
